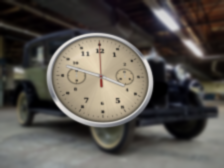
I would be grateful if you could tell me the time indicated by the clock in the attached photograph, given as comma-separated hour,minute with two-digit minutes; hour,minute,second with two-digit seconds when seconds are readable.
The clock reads 3,48
